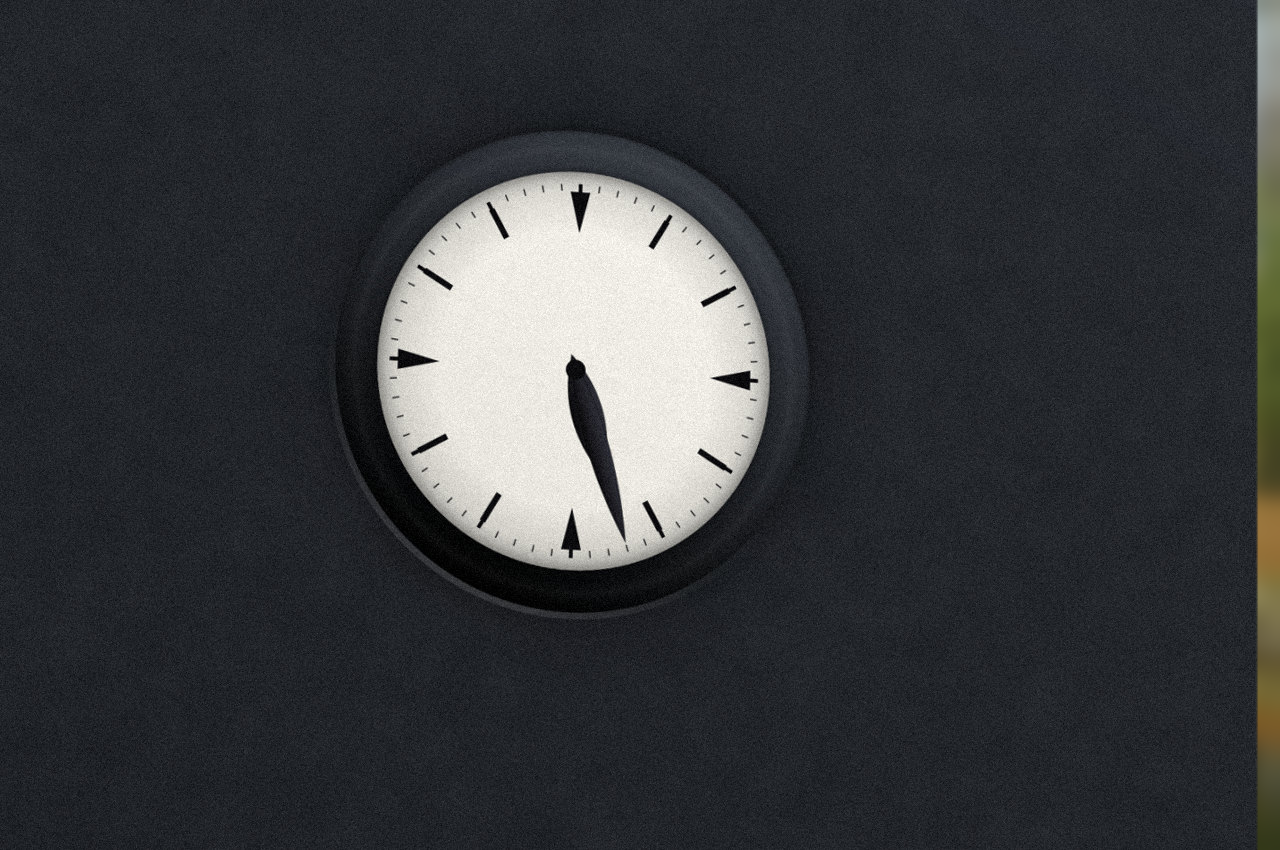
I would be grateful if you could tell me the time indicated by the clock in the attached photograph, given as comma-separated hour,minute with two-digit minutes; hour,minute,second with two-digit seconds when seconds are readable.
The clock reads 5,27
